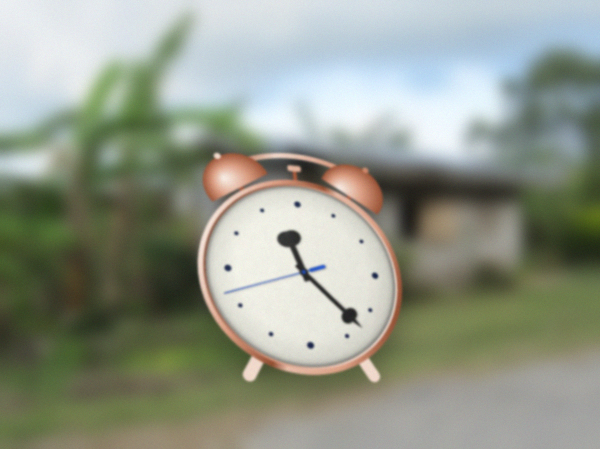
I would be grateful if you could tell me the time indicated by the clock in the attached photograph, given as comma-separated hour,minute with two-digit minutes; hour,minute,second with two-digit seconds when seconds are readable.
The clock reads 11,22,42
